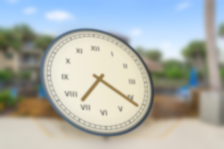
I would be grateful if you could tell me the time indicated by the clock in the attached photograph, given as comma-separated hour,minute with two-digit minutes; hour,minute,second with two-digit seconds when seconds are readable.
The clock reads 7,21
